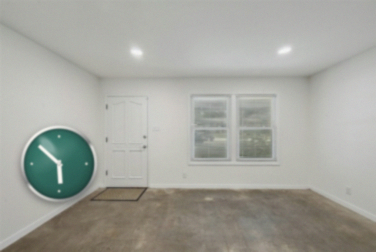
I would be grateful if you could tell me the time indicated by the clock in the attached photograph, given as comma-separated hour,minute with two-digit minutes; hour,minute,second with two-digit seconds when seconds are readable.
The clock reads 5,52
